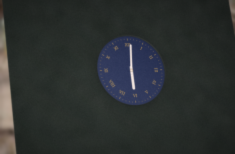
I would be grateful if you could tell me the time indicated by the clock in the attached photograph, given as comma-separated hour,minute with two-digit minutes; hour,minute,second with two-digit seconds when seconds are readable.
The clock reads 6,01
